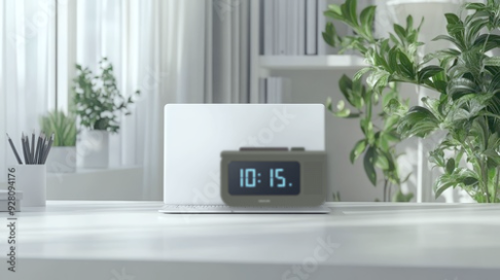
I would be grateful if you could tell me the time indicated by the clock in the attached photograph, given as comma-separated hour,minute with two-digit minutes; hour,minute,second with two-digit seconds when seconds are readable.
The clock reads 10,15
